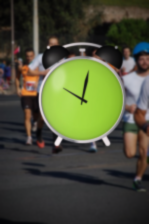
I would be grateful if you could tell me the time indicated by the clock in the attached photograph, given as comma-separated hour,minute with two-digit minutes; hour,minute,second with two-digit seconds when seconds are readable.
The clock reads 10,02
